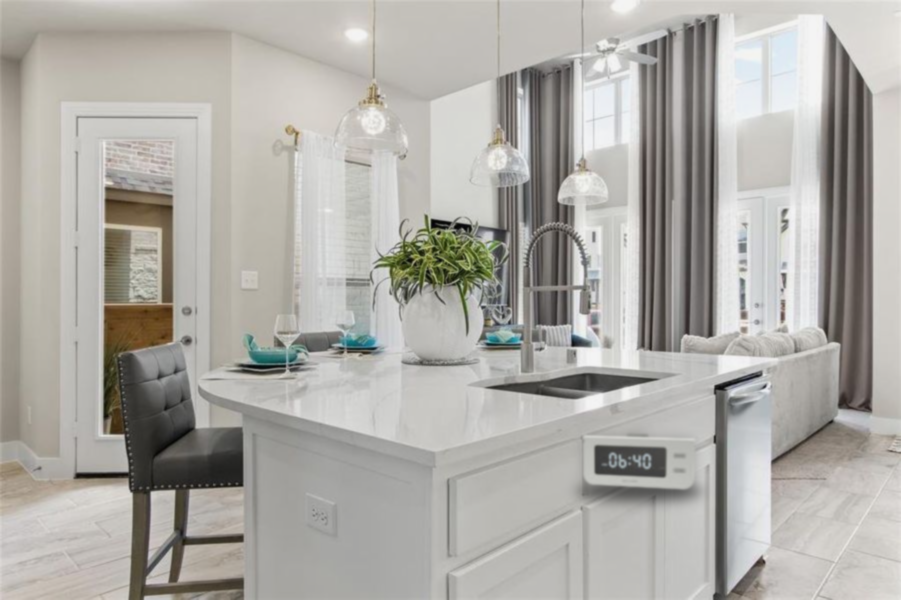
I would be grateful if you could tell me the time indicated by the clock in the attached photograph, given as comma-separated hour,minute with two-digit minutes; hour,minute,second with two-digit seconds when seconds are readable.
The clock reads 6,40
